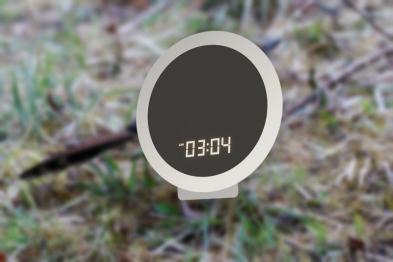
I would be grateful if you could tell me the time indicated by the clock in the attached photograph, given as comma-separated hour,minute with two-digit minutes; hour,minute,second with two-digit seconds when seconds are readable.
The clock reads 3,04
